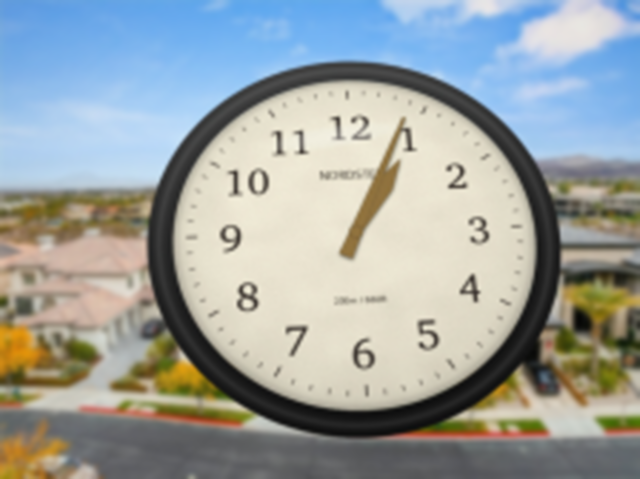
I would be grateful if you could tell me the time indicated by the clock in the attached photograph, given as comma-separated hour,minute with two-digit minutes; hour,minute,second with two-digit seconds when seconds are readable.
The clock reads 1,04
